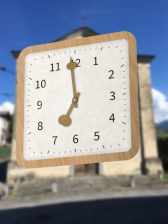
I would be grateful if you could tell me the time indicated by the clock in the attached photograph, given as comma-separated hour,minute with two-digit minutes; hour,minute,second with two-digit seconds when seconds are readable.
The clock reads 6,59
